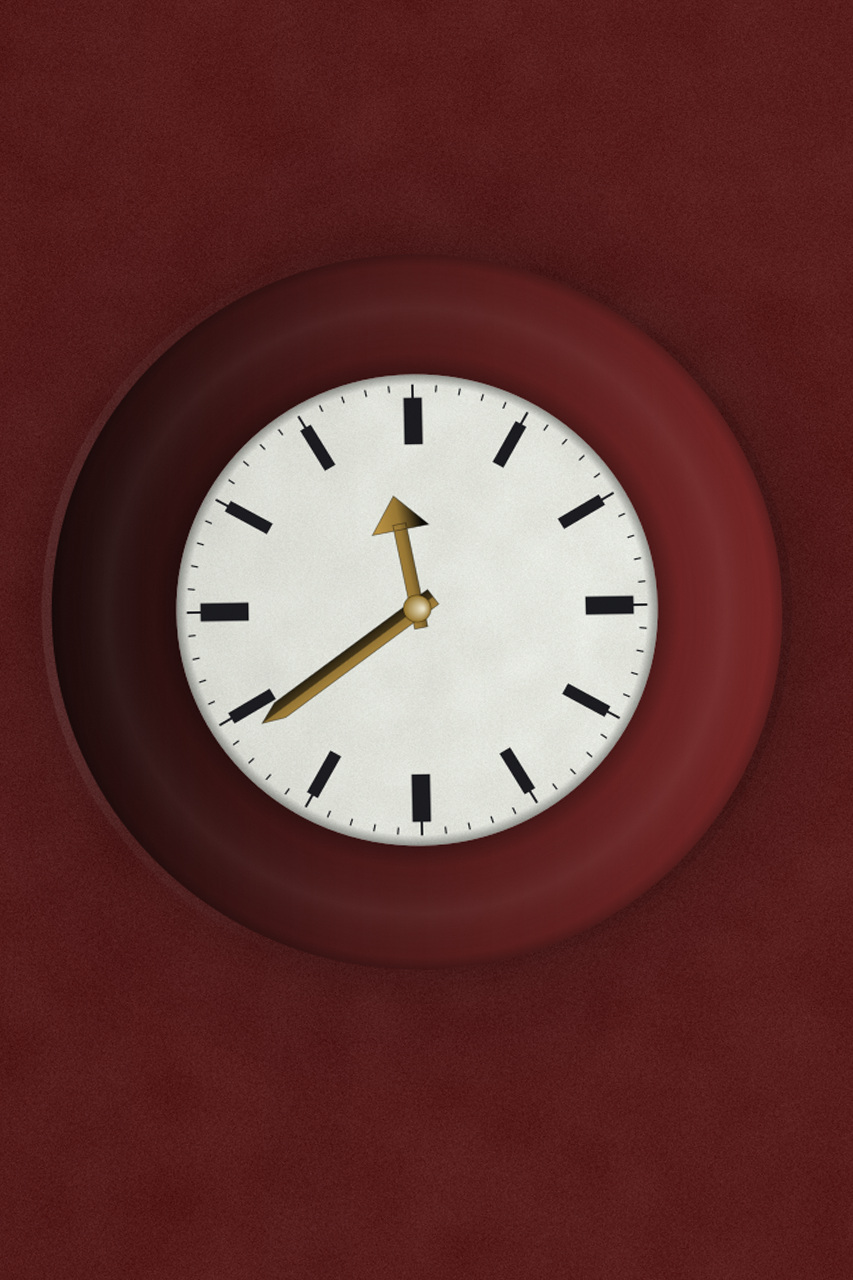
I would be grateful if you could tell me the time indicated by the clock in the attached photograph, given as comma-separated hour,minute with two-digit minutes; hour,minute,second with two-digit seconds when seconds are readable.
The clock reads 11,39
